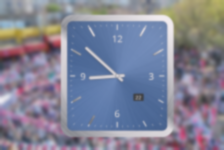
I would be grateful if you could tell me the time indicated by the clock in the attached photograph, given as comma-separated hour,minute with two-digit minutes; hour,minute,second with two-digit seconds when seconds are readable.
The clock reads 8,52
